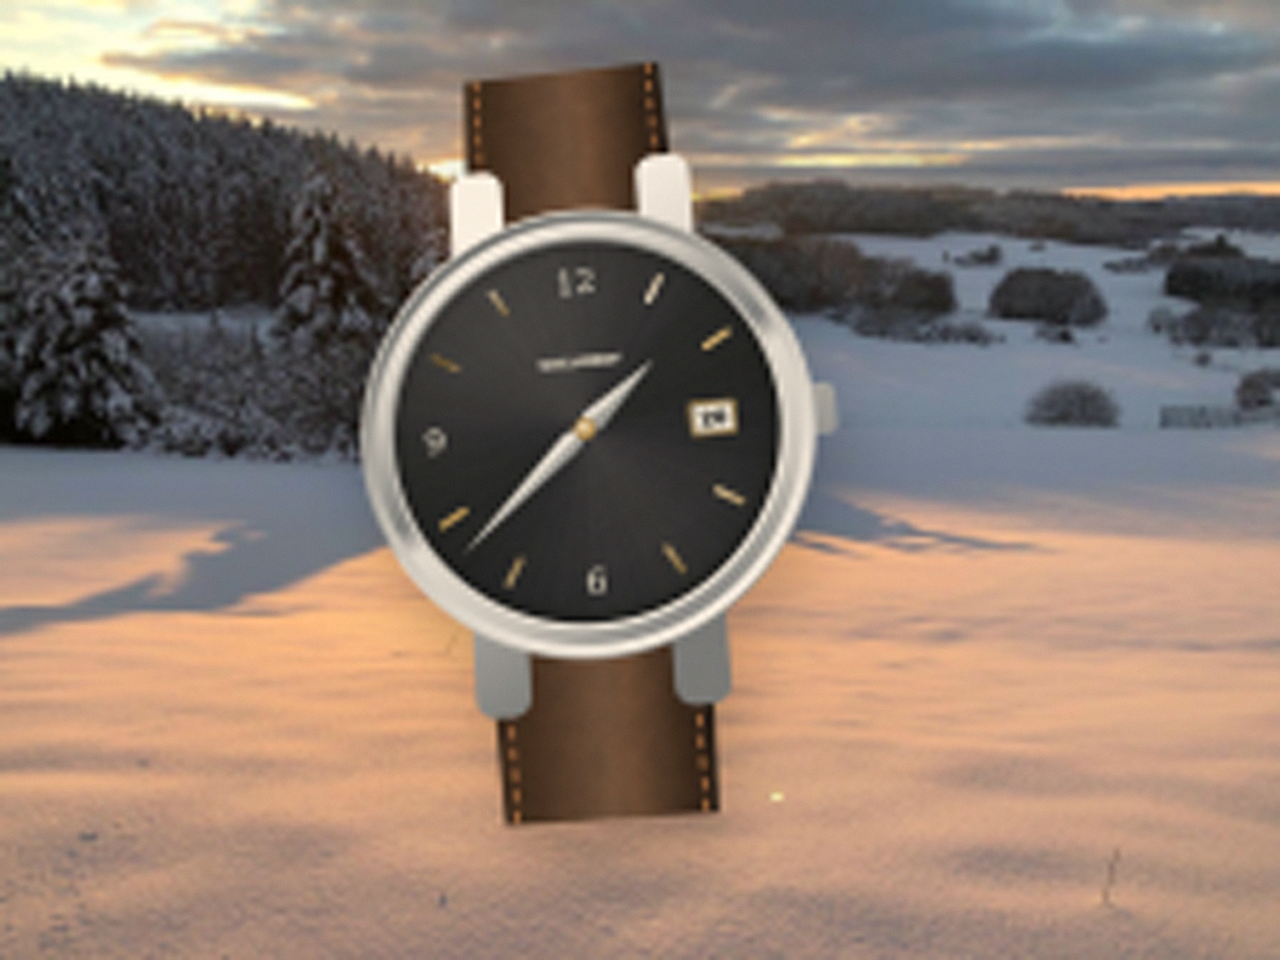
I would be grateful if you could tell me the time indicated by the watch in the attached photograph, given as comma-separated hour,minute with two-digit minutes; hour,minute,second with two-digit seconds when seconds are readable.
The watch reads 1,38
